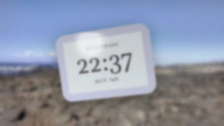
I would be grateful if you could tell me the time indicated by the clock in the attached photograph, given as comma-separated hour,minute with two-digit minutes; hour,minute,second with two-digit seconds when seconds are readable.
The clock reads 22,37
